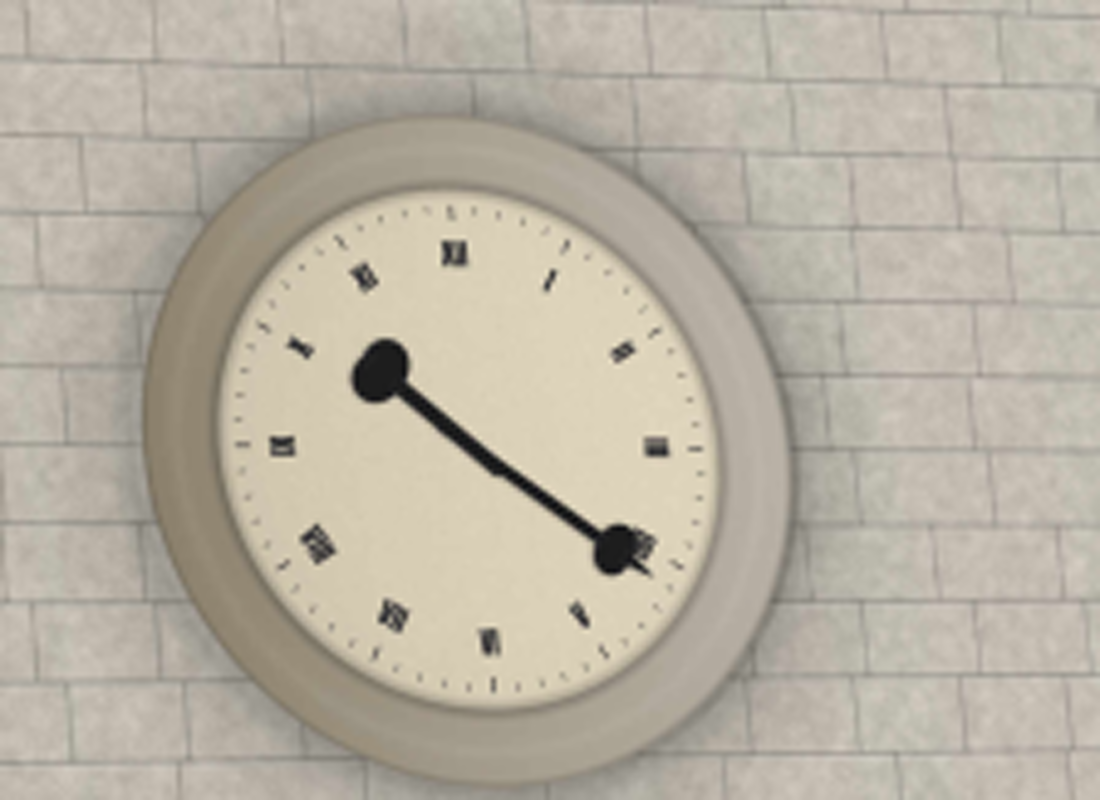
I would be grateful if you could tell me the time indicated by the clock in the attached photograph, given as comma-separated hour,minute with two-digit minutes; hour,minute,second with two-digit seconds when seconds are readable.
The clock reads 10,21
